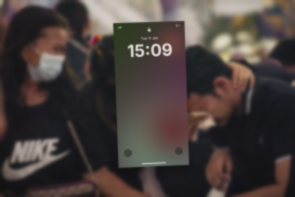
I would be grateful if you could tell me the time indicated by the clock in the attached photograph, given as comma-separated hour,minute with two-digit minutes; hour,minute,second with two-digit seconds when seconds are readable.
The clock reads 15,09
